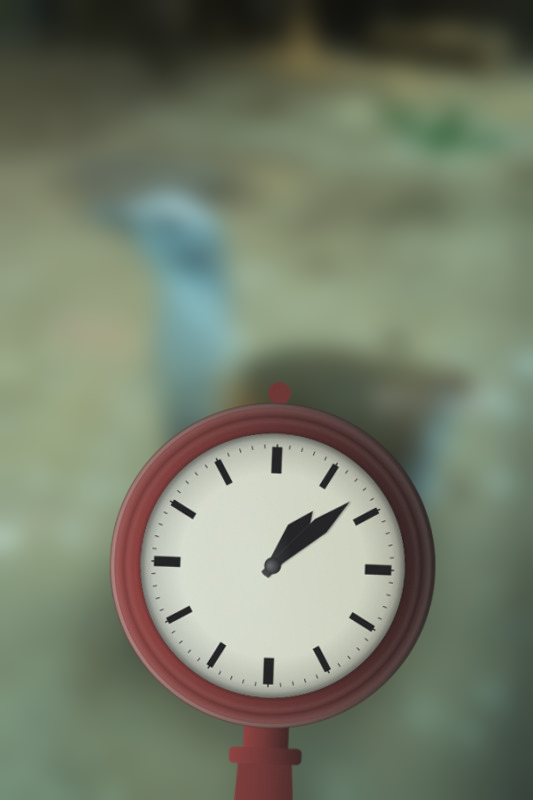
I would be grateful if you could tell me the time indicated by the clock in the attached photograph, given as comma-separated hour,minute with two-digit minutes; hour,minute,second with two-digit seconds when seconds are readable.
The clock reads 1,08
